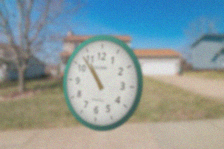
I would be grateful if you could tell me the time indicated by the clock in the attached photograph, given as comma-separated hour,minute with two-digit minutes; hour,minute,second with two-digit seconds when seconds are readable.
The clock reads 10,53
